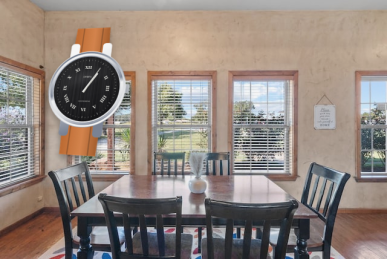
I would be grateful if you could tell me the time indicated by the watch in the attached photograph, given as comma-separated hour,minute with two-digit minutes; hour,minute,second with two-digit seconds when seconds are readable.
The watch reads 1,05
